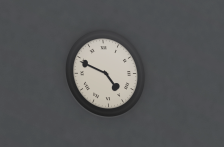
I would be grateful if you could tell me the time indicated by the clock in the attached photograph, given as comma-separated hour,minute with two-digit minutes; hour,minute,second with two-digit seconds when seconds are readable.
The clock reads 4,49
